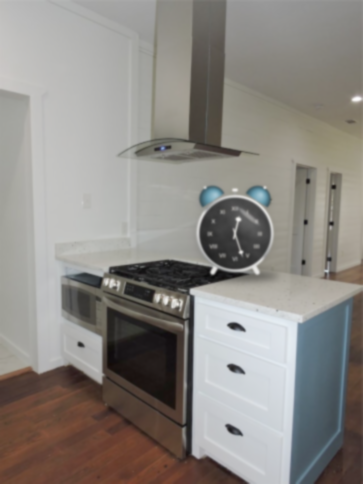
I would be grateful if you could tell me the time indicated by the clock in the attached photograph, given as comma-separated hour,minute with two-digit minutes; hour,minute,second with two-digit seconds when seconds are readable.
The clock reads 12,27
